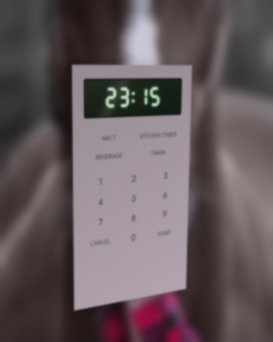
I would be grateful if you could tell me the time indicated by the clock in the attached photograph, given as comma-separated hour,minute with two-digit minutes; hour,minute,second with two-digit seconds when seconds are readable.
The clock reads 23,15
